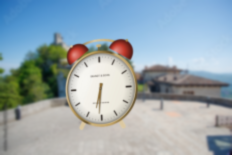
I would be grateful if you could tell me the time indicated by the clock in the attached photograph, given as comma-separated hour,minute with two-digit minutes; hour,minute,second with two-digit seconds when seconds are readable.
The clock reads 6,31
